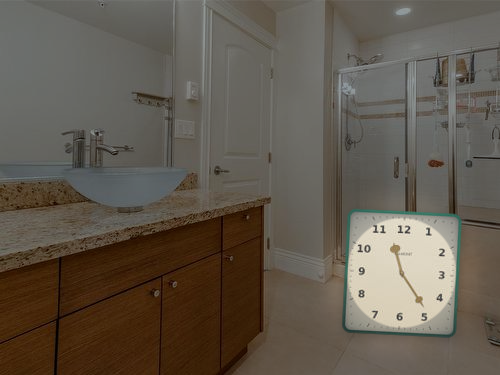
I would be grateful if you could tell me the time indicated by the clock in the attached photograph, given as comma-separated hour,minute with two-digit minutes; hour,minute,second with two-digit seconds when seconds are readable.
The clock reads 11,24
